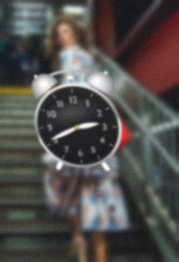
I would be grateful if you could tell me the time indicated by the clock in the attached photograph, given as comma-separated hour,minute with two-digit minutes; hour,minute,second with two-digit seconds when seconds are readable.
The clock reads 2,41
